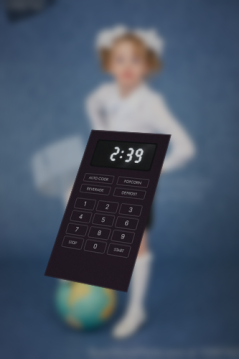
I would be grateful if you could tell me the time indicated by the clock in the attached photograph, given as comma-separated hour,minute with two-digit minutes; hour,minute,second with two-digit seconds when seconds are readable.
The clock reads 2,39
